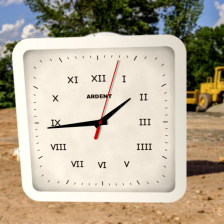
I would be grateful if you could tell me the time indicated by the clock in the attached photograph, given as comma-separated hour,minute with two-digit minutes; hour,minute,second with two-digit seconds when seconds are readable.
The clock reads 1,44,03
